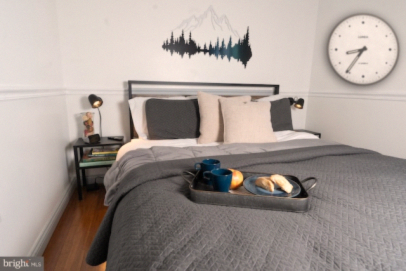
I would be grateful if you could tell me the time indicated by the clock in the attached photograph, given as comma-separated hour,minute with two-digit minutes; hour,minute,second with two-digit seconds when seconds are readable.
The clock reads 8,36
